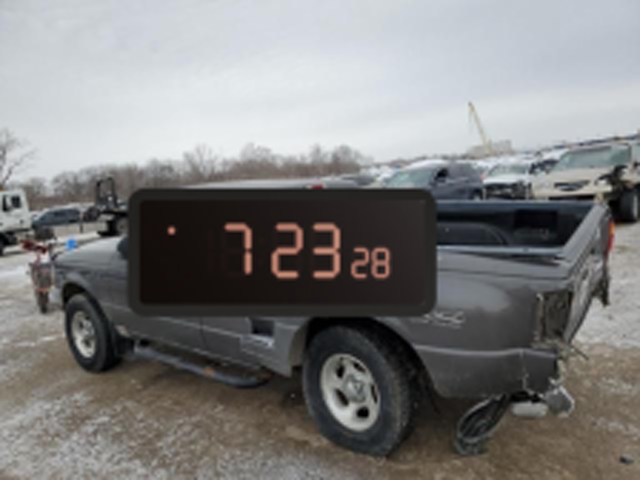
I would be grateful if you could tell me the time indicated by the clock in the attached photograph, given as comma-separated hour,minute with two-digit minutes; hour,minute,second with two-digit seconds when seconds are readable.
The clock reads 7,23,28
